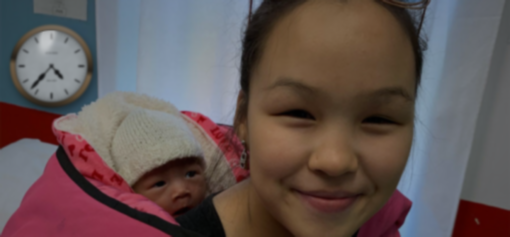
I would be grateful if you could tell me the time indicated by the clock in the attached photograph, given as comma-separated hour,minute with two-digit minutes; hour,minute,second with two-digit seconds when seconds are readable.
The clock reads 4,37
